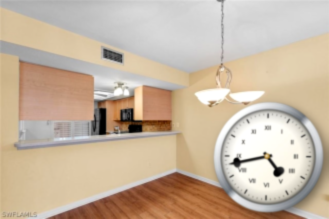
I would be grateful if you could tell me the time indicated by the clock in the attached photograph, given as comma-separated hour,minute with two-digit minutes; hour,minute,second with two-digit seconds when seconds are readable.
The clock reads 4,43
